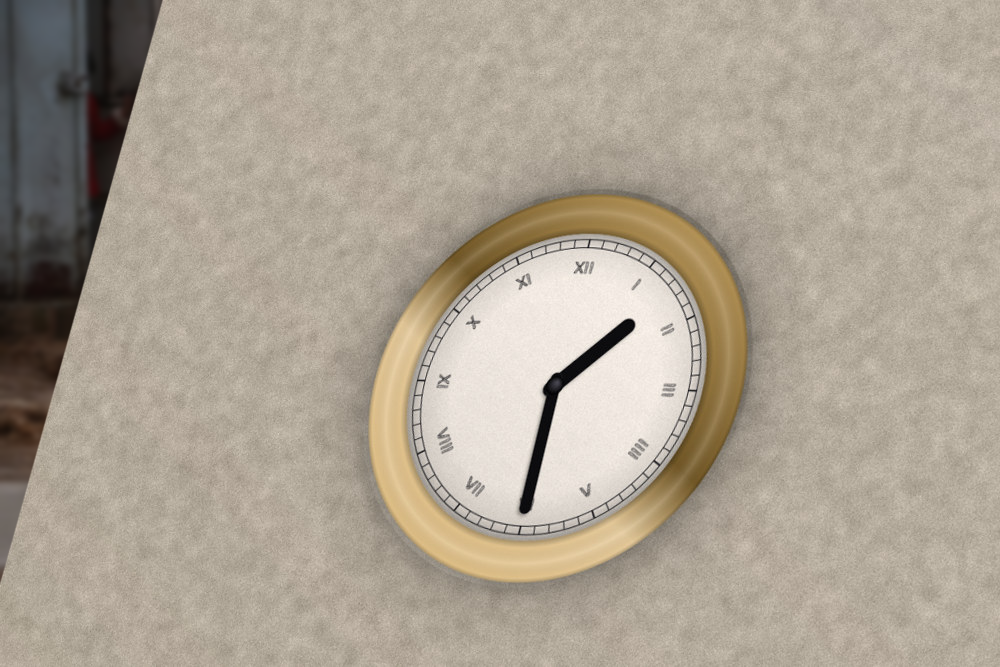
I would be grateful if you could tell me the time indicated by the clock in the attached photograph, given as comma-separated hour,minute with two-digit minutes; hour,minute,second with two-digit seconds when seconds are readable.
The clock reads 1,30
